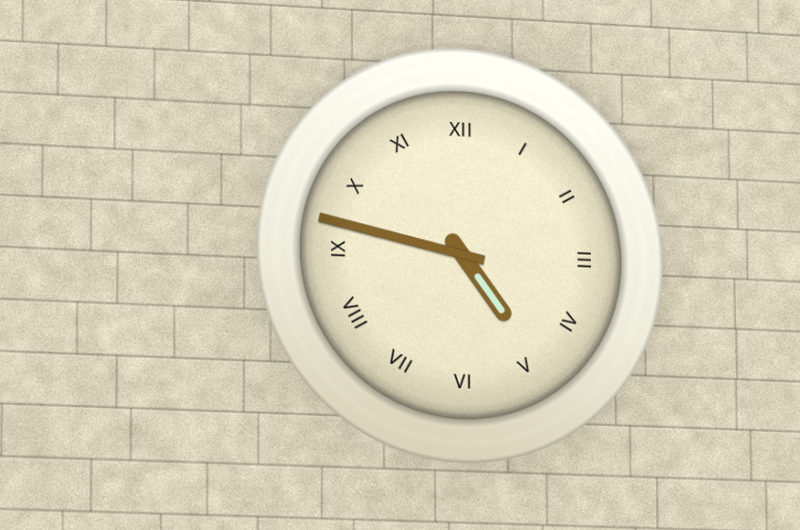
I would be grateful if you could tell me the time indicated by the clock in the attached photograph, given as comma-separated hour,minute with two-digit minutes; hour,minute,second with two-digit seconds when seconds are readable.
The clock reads 4,47
